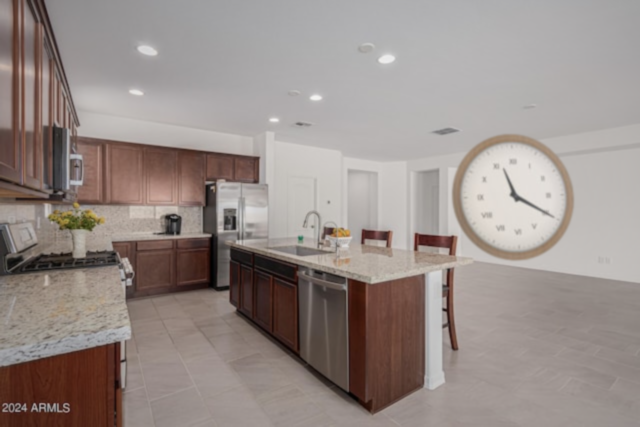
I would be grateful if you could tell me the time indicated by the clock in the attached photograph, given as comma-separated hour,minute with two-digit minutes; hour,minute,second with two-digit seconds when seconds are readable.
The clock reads 11,20
